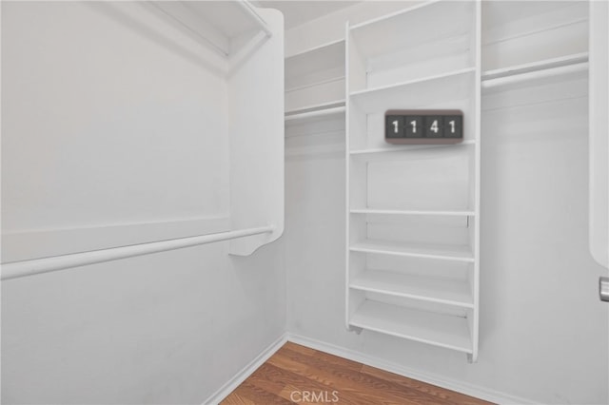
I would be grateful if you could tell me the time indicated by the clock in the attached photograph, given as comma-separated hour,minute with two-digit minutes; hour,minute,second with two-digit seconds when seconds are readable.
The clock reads 11,41
